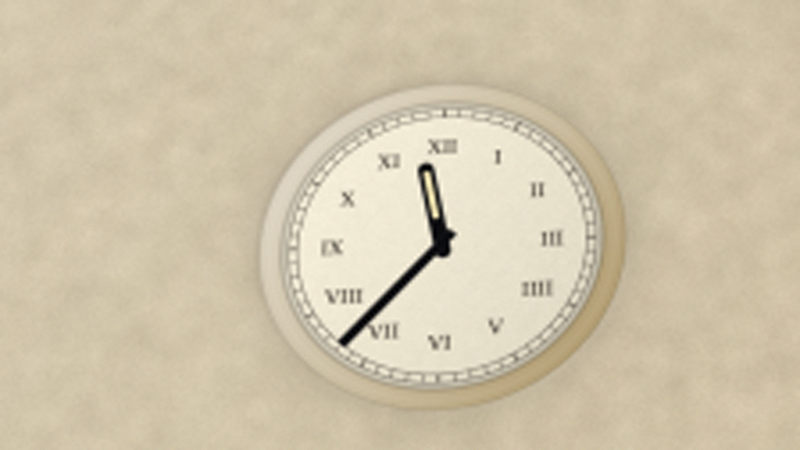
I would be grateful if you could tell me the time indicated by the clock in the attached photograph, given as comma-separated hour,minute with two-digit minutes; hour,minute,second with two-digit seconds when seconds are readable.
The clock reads 11,37
